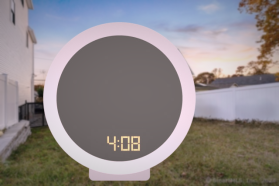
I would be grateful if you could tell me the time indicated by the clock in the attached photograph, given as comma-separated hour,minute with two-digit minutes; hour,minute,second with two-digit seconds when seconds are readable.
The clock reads 4,08
